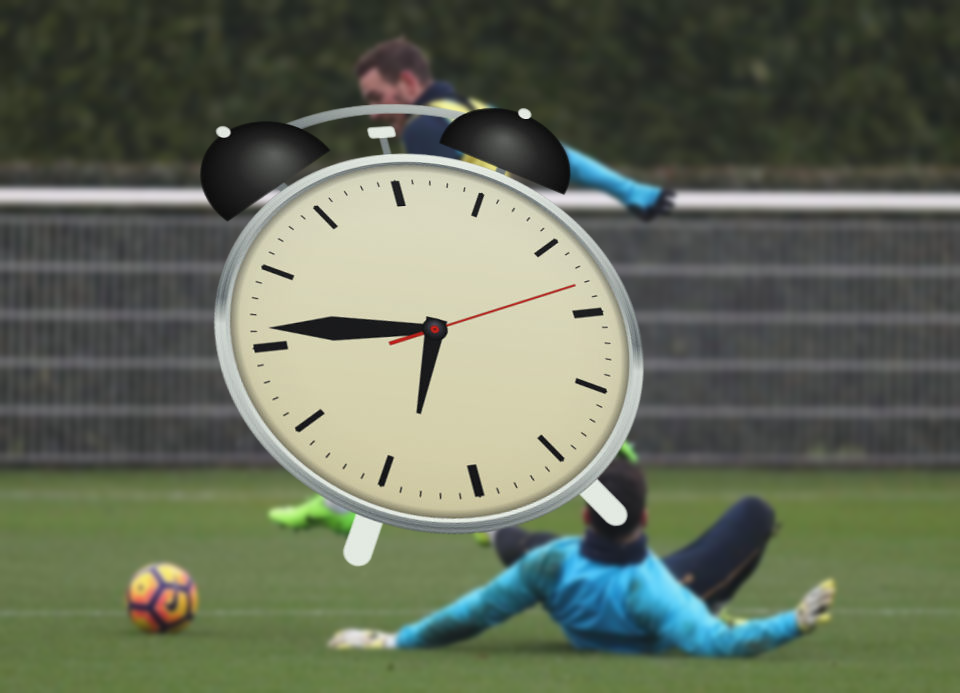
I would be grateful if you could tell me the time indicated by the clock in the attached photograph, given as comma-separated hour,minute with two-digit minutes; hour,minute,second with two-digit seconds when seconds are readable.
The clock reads 6,46,13
